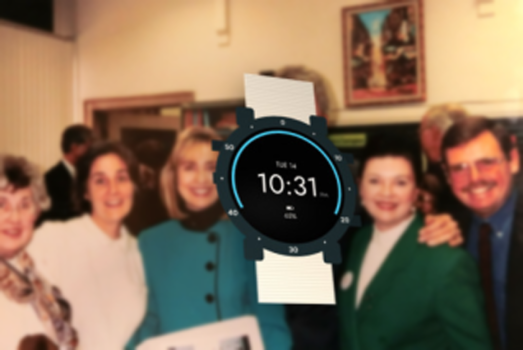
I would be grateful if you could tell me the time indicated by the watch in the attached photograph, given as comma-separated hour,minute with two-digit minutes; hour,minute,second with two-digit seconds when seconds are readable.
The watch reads 10,31
